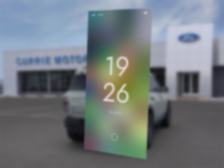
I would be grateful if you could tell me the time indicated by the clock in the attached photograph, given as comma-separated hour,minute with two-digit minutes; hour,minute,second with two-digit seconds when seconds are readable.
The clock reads 19,26
